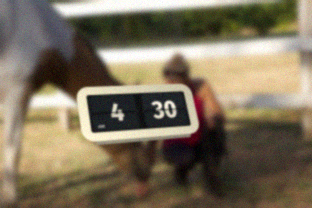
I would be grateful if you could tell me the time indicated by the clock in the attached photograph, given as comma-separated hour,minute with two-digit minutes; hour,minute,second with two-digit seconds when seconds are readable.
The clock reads 4,30
